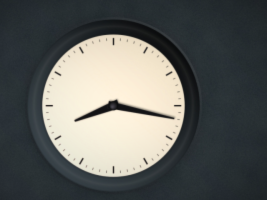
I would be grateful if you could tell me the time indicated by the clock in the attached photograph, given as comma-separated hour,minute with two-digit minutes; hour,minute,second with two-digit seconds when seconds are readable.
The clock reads 8,17
